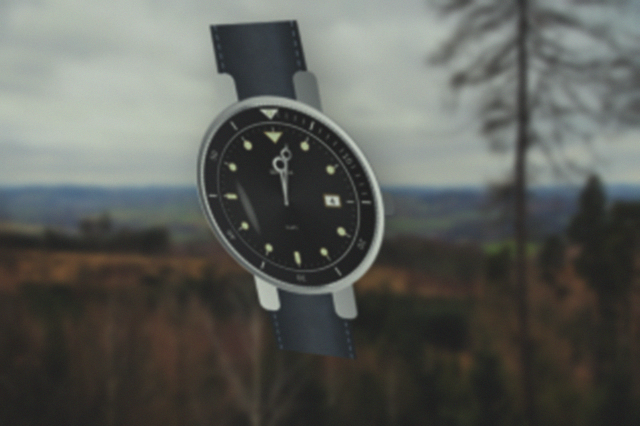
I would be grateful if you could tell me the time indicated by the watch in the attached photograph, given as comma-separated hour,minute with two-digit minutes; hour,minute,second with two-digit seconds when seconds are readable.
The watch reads 12,02
